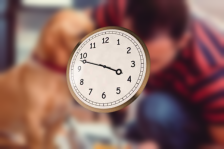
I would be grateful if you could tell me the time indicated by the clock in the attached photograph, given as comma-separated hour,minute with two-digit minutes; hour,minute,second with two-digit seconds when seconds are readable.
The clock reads 3,48
